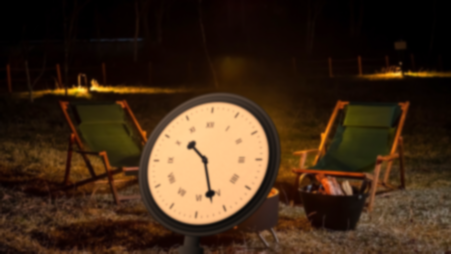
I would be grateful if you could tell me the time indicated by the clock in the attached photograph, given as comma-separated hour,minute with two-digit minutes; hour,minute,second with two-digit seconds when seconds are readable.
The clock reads 10,27
